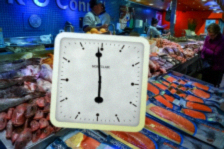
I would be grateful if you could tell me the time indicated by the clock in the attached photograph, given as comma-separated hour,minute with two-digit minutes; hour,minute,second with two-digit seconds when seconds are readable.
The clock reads 5,59
